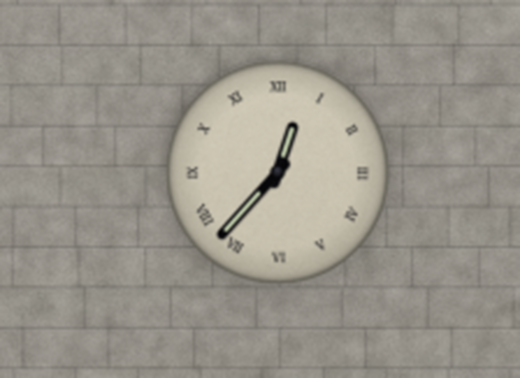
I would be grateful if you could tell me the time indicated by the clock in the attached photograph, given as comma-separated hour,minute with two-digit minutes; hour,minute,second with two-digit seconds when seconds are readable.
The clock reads 12,37
